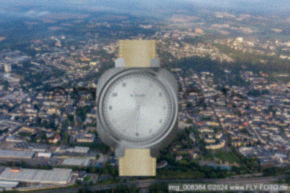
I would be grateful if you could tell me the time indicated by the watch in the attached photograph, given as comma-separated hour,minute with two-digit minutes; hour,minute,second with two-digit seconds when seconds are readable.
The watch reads 11,31
